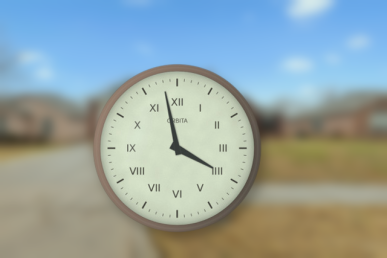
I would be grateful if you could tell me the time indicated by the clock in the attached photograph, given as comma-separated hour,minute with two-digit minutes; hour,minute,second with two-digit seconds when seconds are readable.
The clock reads 3,58
